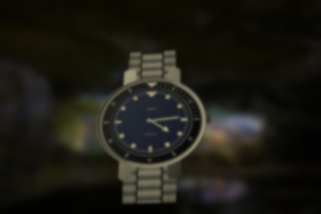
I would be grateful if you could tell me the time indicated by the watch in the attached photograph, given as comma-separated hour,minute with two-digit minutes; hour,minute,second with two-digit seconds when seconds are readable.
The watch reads 4,14
